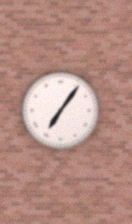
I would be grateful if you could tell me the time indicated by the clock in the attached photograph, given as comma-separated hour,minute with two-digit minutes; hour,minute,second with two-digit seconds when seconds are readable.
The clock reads 7,06
